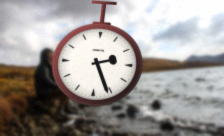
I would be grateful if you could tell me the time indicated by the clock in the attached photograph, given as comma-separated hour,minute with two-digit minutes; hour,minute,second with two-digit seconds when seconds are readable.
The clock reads 2,26
